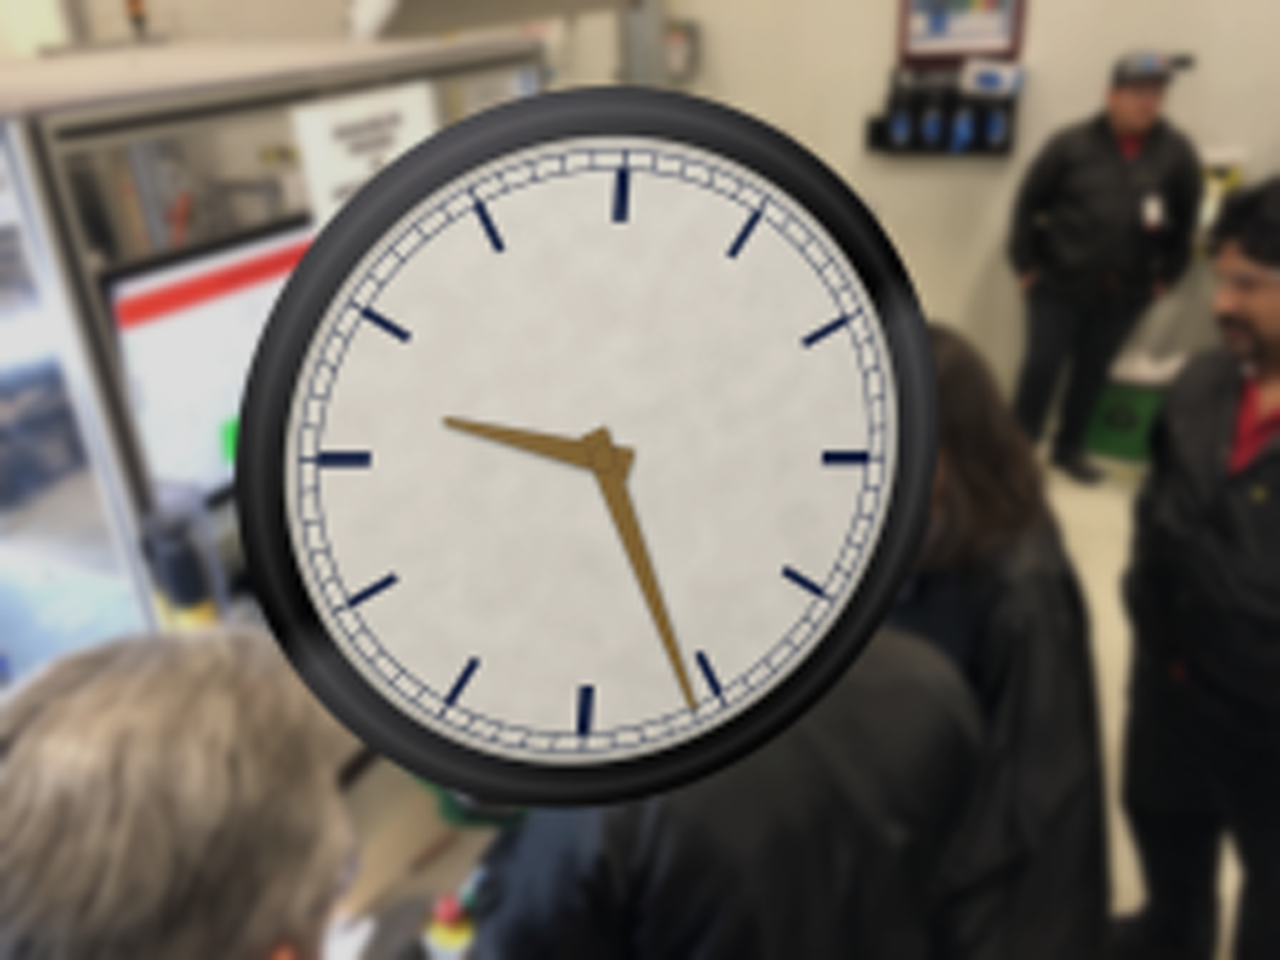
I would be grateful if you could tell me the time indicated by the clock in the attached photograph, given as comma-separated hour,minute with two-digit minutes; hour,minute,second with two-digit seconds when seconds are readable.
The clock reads 9,26
